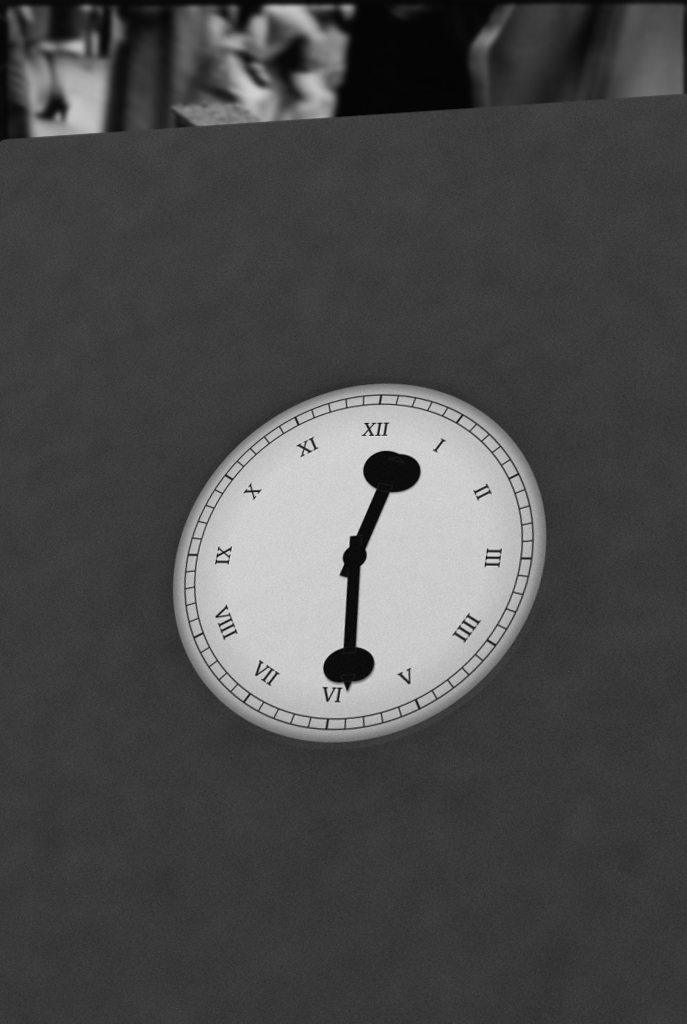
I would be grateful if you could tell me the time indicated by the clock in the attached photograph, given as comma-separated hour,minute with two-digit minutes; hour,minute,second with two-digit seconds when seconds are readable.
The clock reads 12,29
